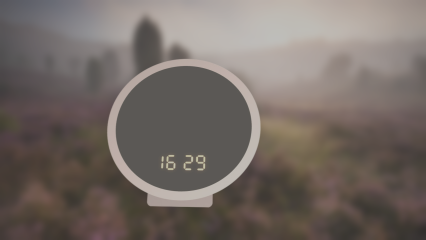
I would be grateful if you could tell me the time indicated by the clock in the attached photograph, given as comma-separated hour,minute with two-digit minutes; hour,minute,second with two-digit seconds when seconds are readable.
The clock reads 16,29
